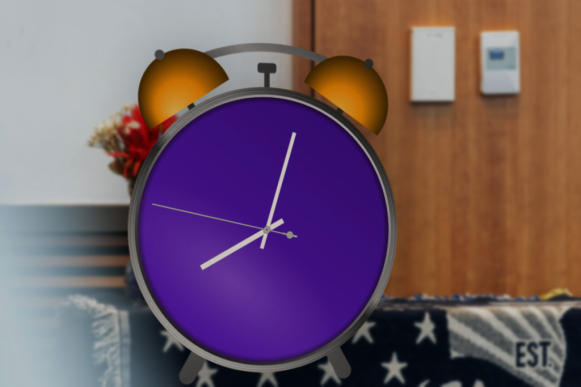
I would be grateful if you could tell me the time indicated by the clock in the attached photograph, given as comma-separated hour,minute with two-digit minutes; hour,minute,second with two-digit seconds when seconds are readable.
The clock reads 8,02,47
